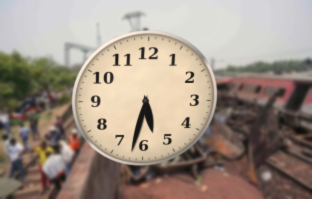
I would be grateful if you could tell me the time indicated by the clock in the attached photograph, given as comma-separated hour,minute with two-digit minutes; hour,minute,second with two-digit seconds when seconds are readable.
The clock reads 5,32
